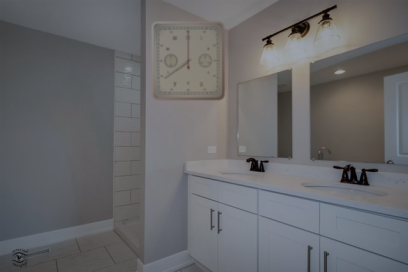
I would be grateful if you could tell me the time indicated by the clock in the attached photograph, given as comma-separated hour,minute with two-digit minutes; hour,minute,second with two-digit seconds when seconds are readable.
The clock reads 7,39
